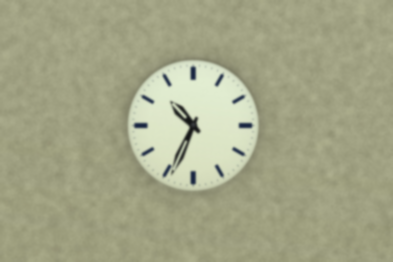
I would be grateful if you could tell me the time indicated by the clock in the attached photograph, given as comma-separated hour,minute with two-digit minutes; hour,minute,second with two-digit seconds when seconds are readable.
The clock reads 10,34
